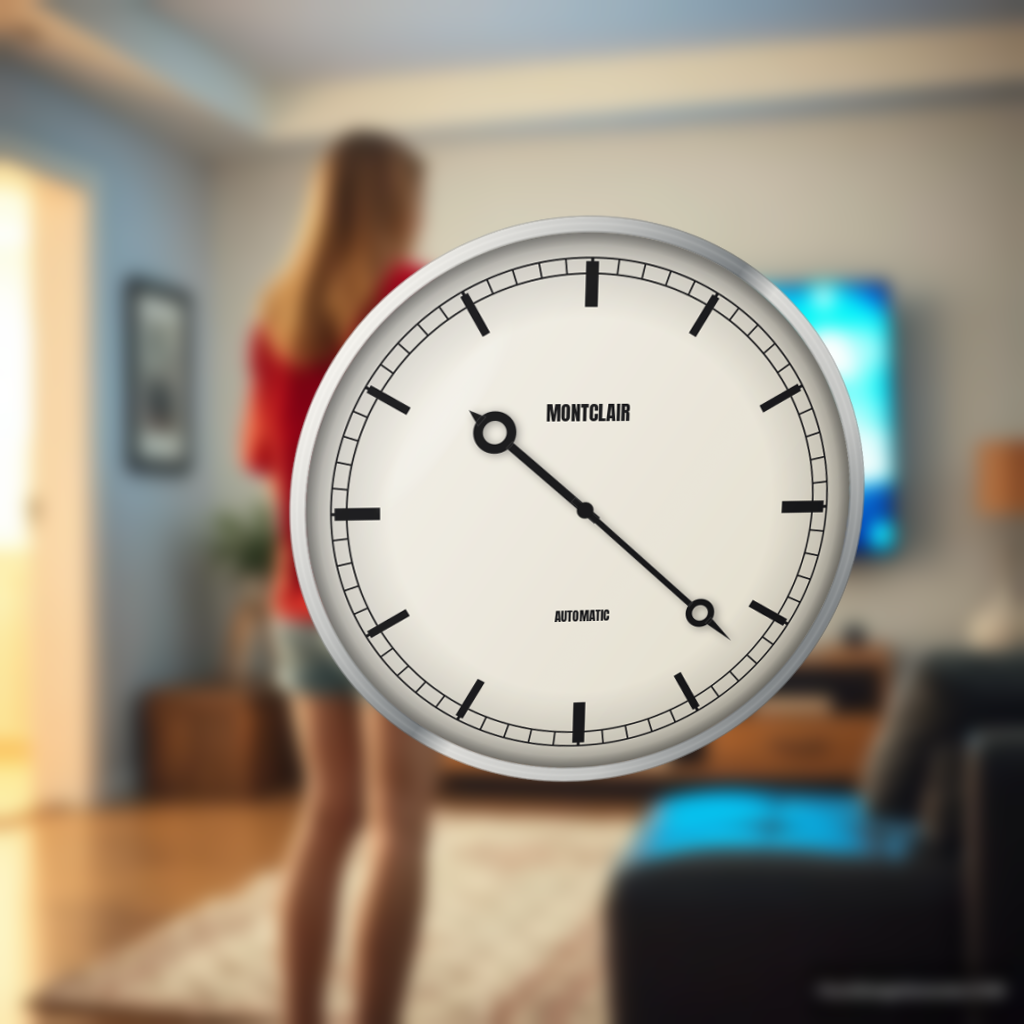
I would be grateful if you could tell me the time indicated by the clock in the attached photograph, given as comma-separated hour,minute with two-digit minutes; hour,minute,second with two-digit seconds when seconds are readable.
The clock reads 10,22
